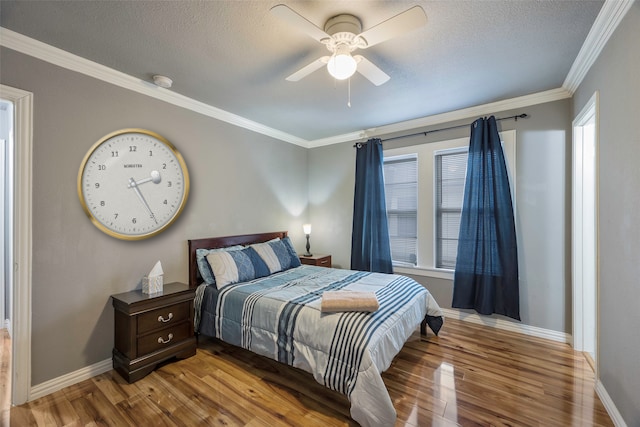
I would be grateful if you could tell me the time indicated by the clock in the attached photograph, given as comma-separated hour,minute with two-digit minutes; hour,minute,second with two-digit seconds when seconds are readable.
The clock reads 2,25
